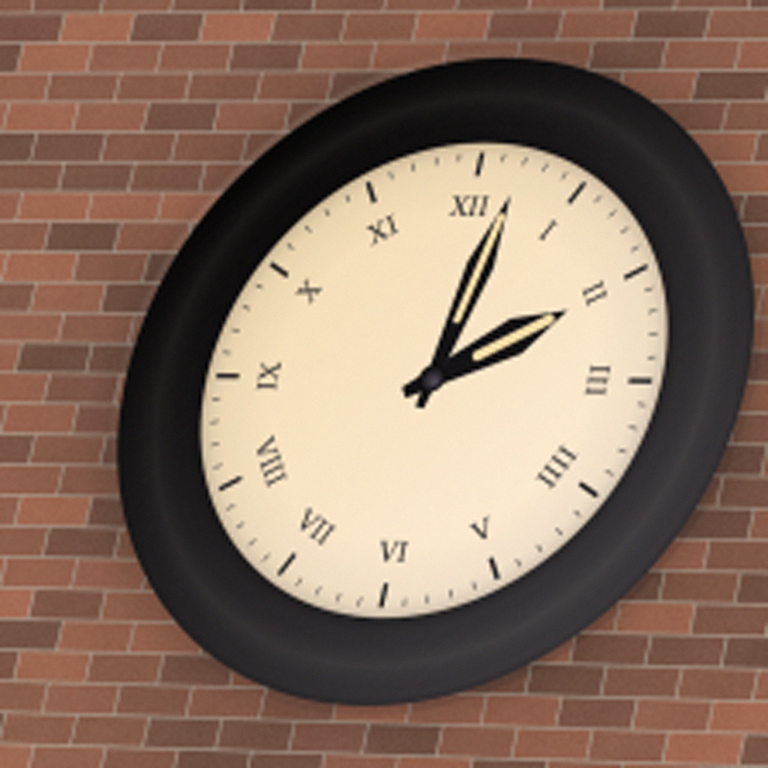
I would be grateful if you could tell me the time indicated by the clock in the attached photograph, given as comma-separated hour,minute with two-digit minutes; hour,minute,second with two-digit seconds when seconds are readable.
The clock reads 2,02
